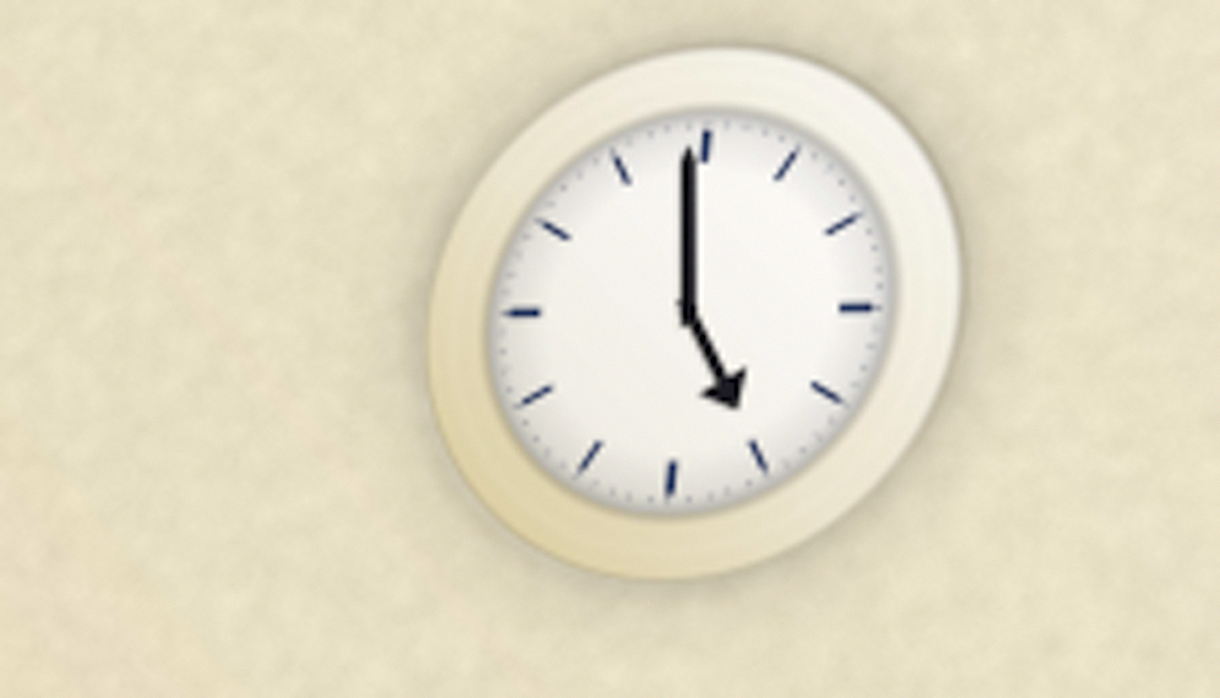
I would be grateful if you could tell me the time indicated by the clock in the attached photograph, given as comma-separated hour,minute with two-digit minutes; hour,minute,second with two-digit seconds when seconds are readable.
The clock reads 4,59
